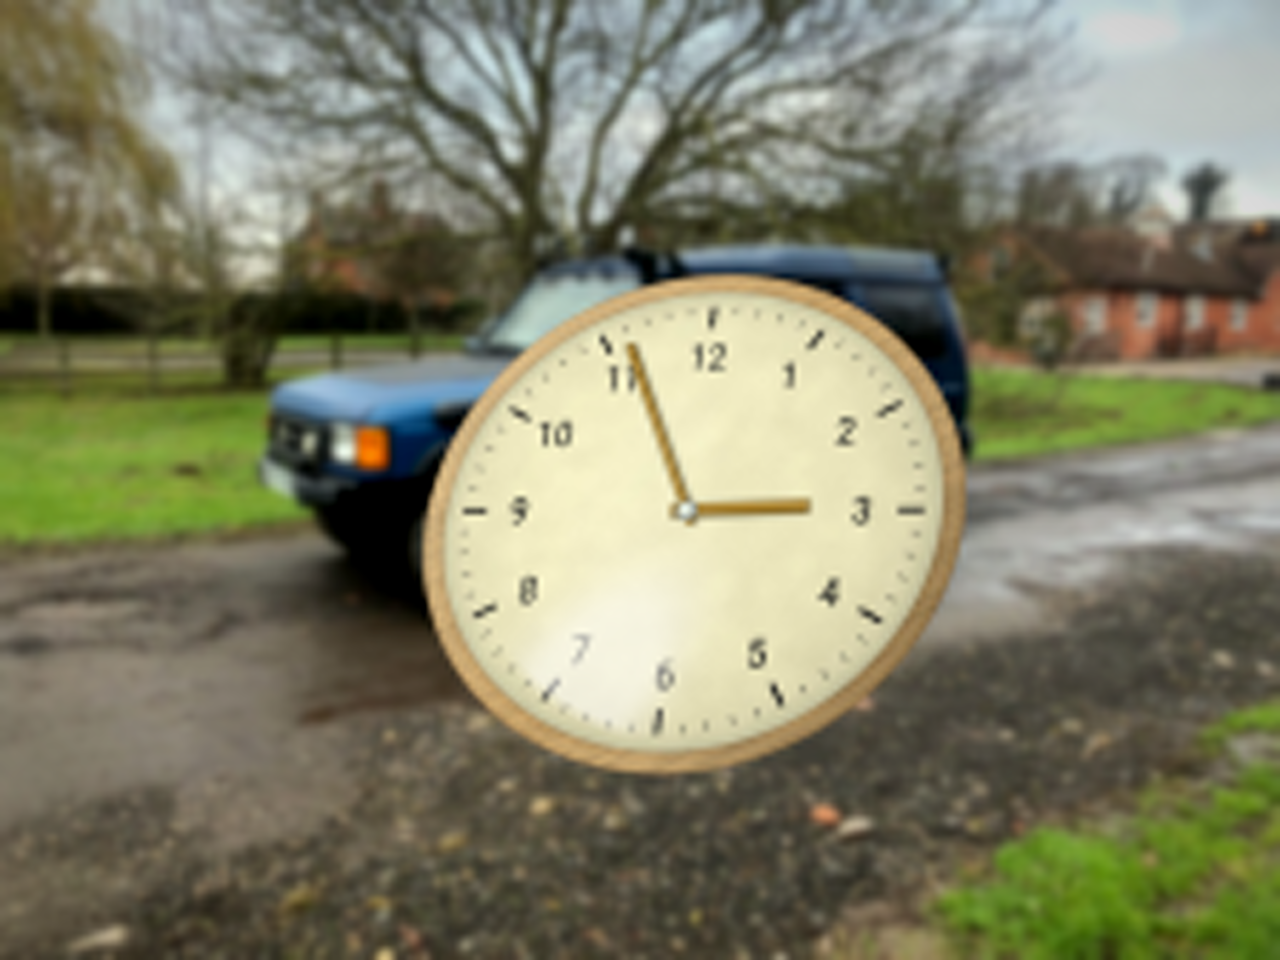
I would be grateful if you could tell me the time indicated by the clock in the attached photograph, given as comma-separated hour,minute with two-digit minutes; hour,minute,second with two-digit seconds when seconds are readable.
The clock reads 2,56
